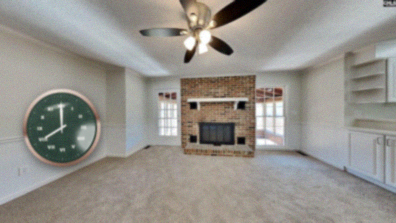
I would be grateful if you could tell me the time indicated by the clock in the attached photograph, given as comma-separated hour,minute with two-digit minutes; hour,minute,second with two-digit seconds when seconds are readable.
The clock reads 8,00
